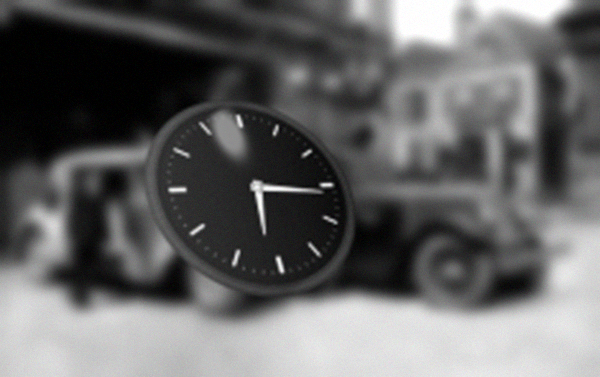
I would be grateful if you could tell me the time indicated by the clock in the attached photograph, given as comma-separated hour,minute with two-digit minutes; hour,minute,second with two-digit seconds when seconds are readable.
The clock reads 6,16
